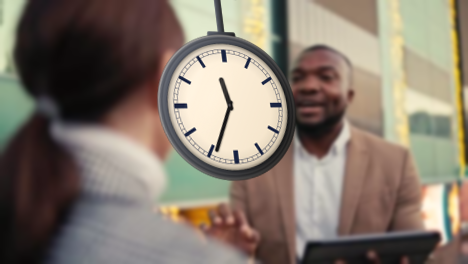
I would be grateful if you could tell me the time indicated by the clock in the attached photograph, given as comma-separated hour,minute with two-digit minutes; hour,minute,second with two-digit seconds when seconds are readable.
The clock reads 11,34
